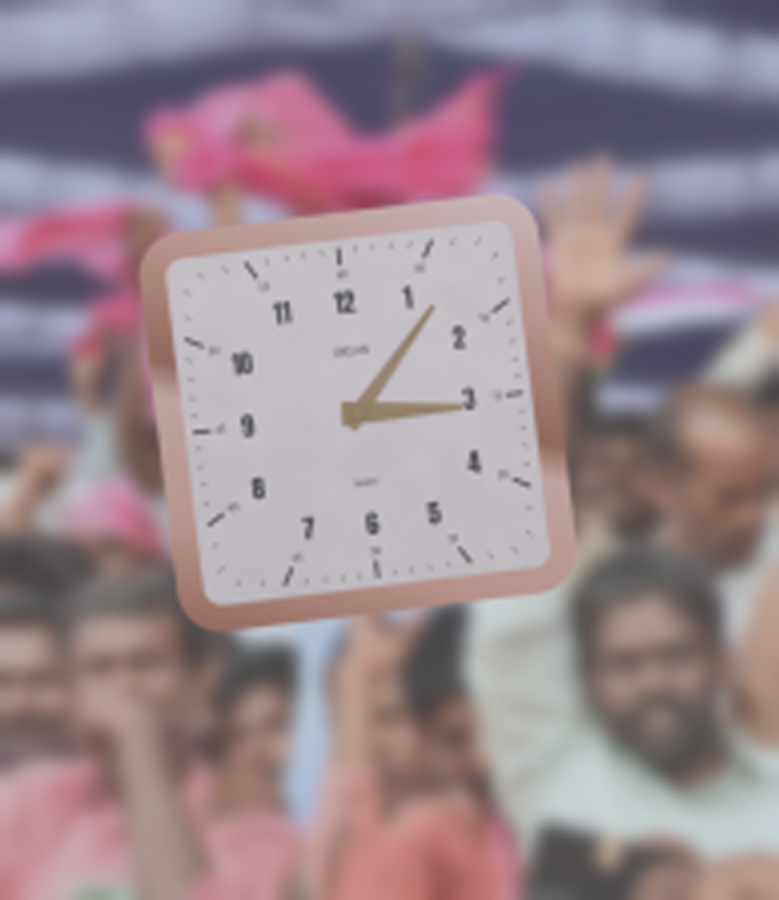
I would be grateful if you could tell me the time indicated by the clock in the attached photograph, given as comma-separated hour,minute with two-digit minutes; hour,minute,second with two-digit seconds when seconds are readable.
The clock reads 3,07
